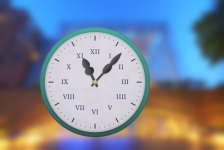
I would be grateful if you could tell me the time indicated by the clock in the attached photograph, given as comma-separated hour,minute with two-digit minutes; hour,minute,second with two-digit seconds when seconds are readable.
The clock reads 11,07
